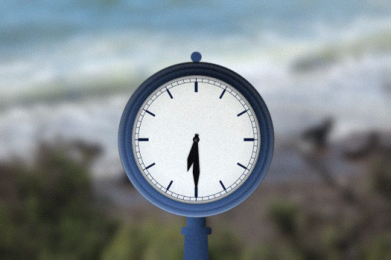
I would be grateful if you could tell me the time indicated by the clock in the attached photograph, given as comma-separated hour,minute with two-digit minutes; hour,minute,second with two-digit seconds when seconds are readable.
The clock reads 6,30
